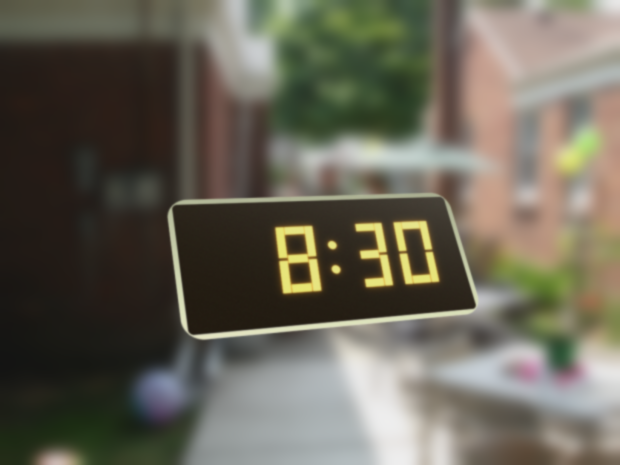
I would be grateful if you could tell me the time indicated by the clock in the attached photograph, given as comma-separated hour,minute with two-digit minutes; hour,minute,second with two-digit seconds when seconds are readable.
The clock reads 8,30
